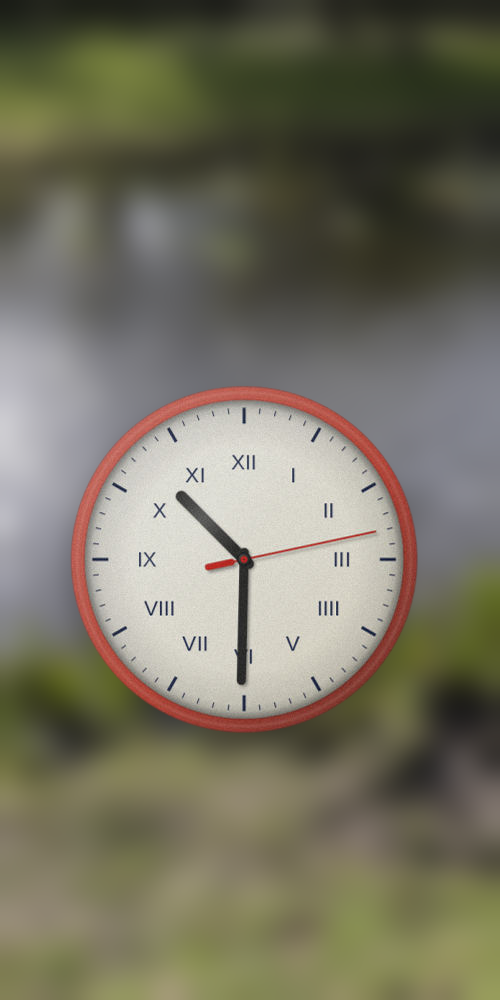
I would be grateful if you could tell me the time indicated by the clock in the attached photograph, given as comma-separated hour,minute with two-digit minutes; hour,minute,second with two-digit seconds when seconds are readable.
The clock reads 10,30,13
